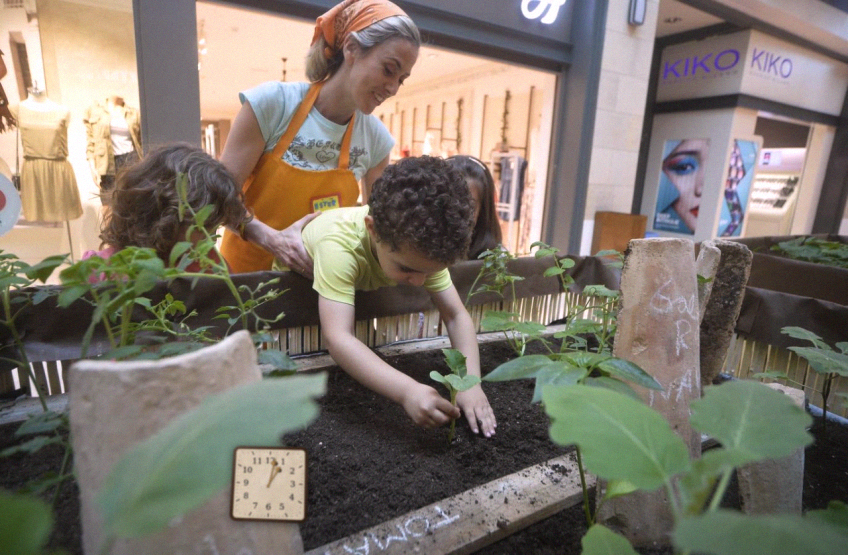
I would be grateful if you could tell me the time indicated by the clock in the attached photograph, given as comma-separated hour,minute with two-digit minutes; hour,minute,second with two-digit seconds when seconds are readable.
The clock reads 1,02
